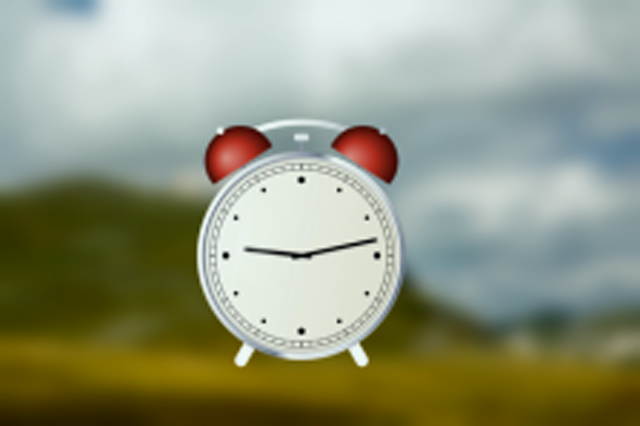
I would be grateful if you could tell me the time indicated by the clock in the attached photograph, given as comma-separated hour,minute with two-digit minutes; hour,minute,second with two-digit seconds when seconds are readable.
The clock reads 9,13
